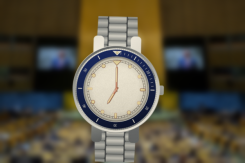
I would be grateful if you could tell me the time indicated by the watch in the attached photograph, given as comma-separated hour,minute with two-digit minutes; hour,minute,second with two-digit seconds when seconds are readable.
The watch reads 7,00
